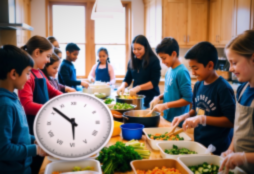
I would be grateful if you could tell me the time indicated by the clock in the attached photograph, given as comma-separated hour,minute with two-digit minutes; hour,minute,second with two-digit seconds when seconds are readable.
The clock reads 5,52
